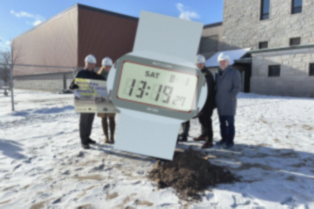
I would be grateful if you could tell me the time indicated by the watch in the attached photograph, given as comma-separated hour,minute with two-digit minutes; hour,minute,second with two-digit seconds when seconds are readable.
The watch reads 13,19
